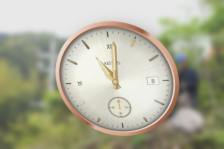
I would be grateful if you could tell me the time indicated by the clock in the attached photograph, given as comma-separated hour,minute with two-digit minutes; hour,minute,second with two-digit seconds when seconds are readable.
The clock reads 11,01
